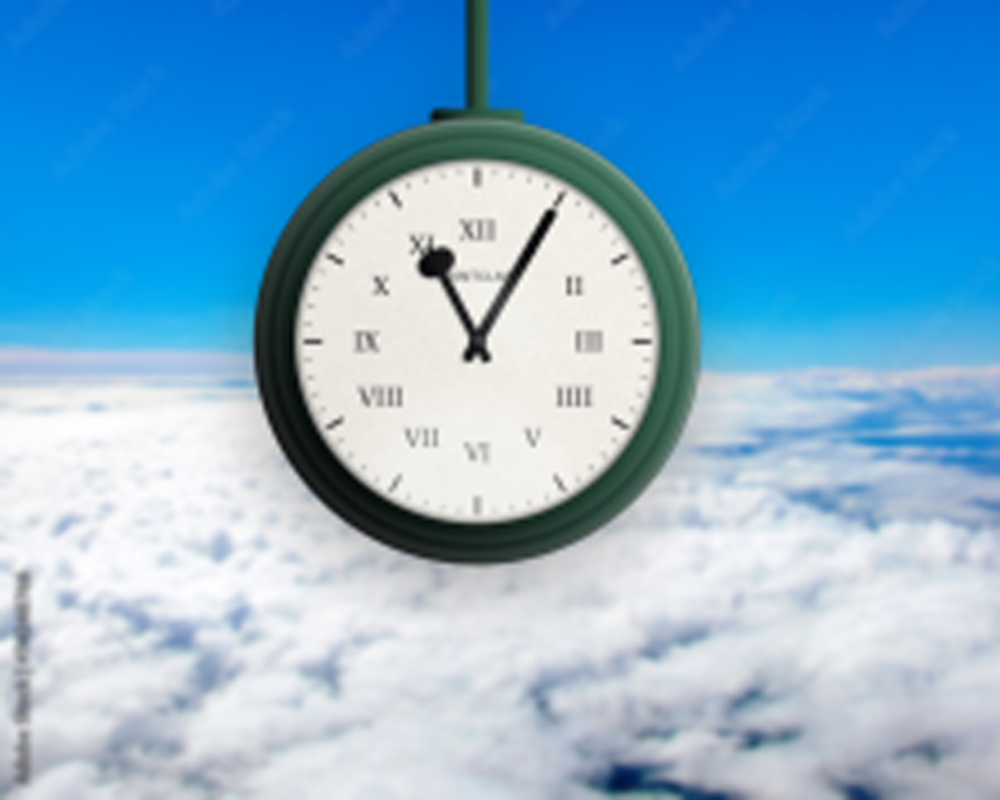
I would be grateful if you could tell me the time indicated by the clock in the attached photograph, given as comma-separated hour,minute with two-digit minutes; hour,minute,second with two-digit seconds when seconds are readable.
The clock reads 11,05
